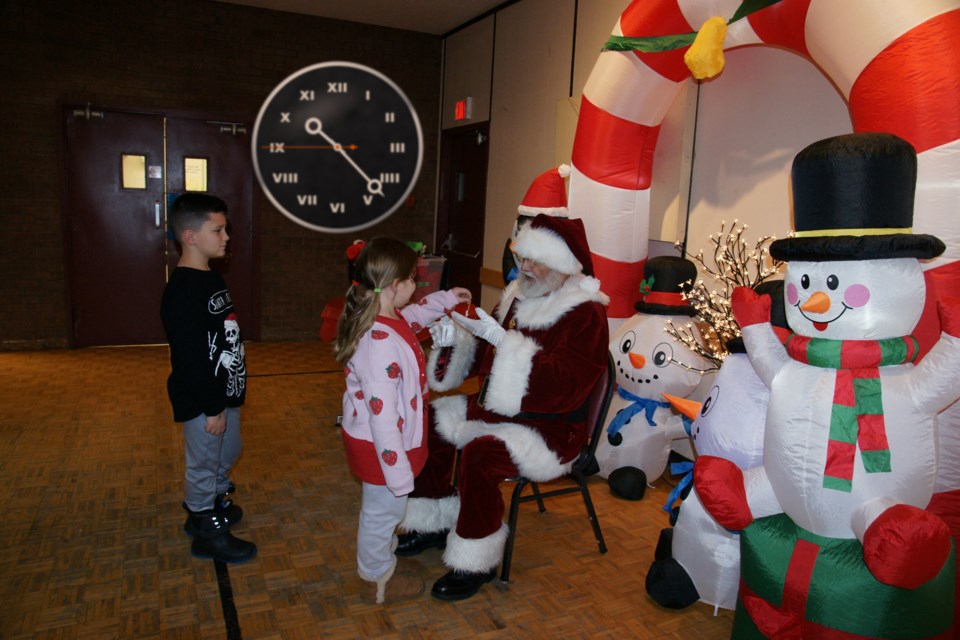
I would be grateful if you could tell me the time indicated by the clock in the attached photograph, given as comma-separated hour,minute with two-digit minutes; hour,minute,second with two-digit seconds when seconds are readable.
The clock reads 10,22,45
